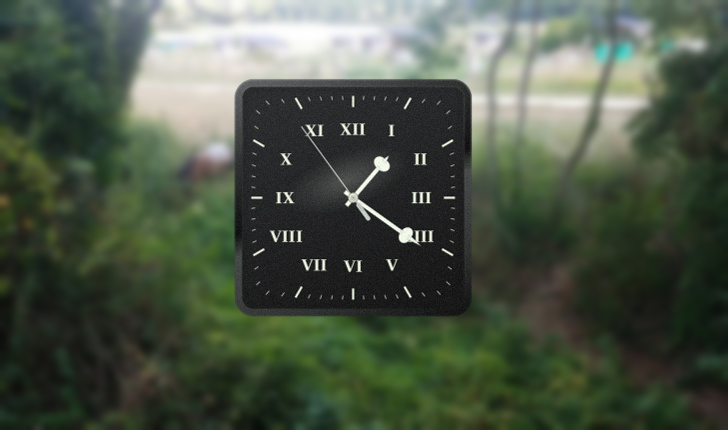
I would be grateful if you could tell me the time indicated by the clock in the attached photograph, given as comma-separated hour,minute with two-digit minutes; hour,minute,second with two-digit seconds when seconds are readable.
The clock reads 1,20,54
